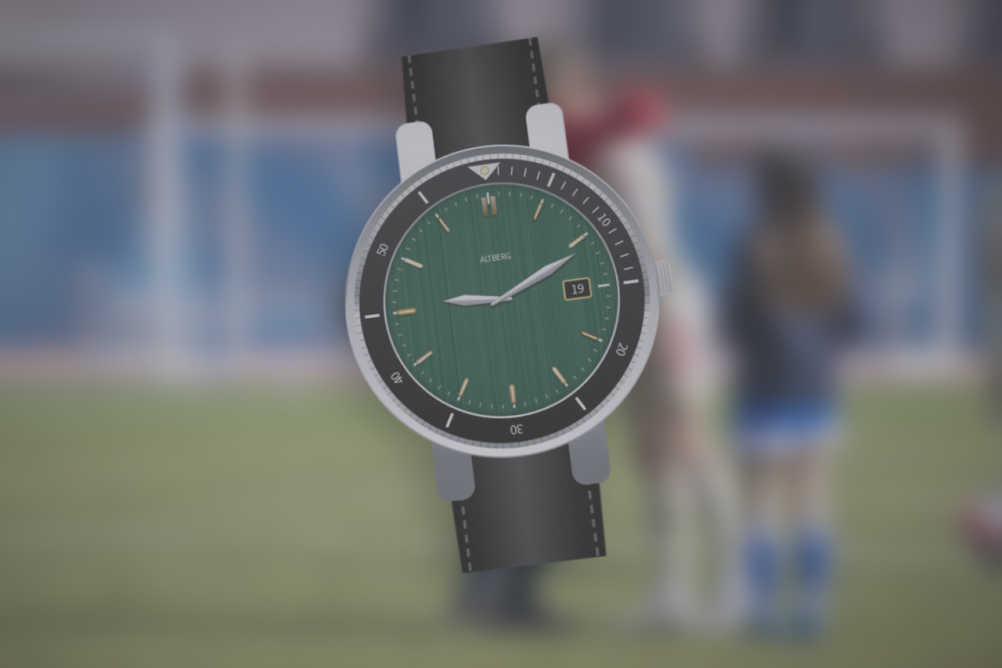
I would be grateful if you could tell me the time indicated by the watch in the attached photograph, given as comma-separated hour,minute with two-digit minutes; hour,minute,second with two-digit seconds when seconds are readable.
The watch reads 9,11
